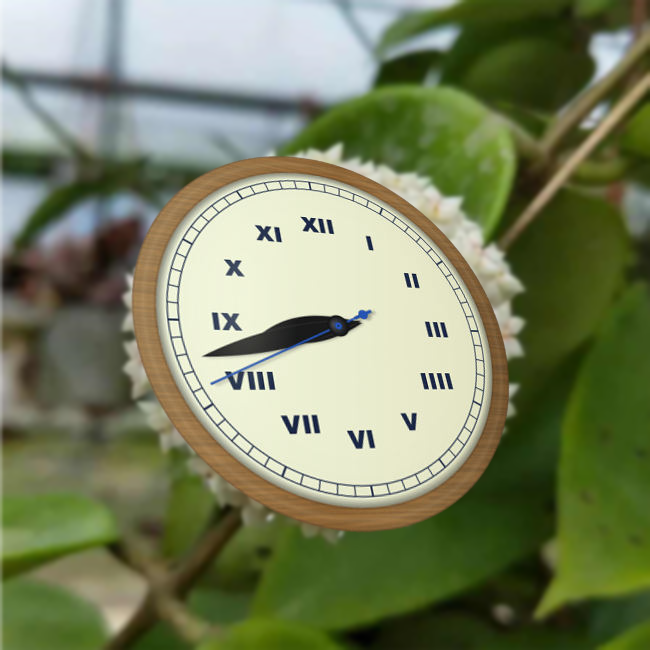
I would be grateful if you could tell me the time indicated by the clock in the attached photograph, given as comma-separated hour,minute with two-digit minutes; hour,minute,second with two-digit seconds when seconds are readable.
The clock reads 8,42,41
